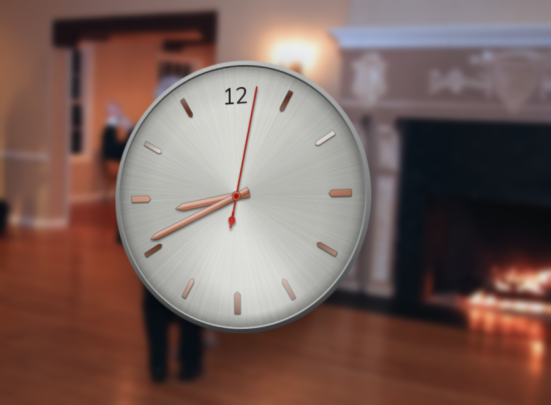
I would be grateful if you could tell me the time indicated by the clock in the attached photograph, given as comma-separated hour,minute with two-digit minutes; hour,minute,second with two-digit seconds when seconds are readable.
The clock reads 8,41,02
